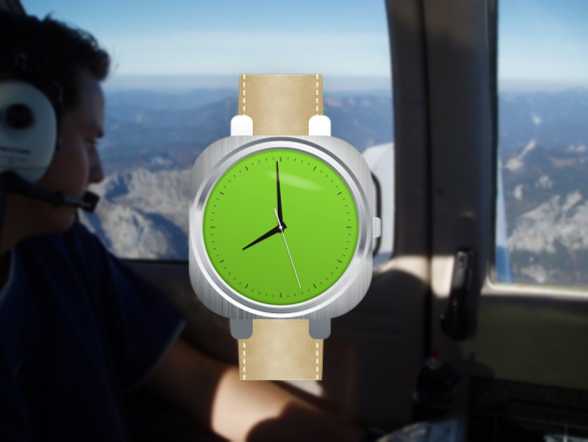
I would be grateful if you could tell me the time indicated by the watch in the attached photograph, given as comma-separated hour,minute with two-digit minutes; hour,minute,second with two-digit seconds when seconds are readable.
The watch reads 7,59,27
